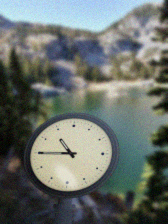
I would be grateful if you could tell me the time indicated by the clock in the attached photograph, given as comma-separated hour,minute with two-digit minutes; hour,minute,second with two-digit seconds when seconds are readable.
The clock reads 10,45
